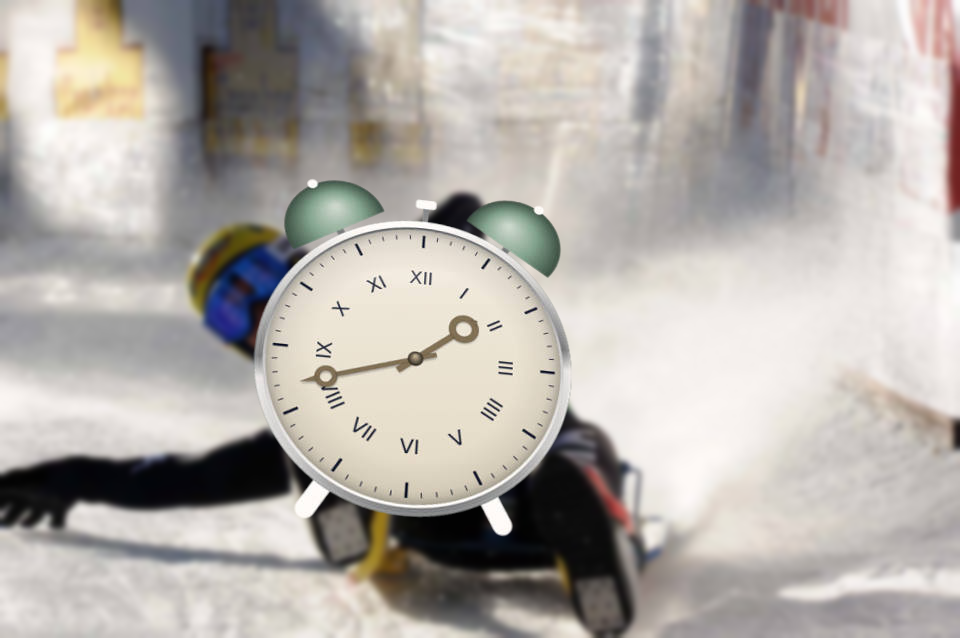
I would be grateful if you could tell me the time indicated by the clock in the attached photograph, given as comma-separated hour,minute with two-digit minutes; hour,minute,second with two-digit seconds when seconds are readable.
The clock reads 1,42
